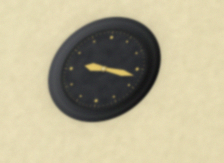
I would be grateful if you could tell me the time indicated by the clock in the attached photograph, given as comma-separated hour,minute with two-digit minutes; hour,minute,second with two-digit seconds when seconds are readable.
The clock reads 9,17
